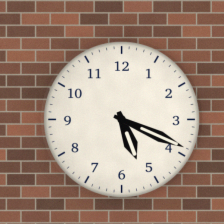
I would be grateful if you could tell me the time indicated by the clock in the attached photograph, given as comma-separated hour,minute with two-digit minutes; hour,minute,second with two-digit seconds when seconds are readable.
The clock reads 5,19
